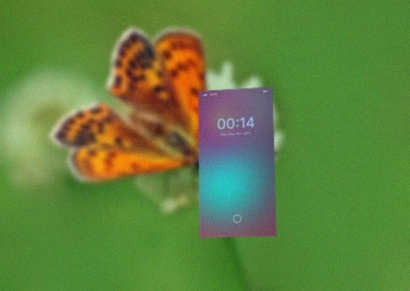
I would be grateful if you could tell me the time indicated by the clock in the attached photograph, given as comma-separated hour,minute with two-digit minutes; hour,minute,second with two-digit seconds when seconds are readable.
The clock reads 0,14
